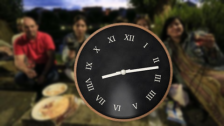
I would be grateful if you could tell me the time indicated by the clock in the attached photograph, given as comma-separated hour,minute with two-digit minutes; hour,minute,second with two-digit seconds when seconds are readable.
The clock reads 8,12
